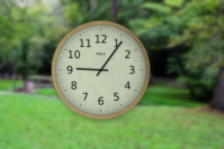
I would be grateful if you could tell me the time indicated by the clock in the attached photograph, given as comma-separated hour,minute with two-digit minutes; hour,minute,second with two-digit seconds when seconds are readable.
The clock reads 9,06
